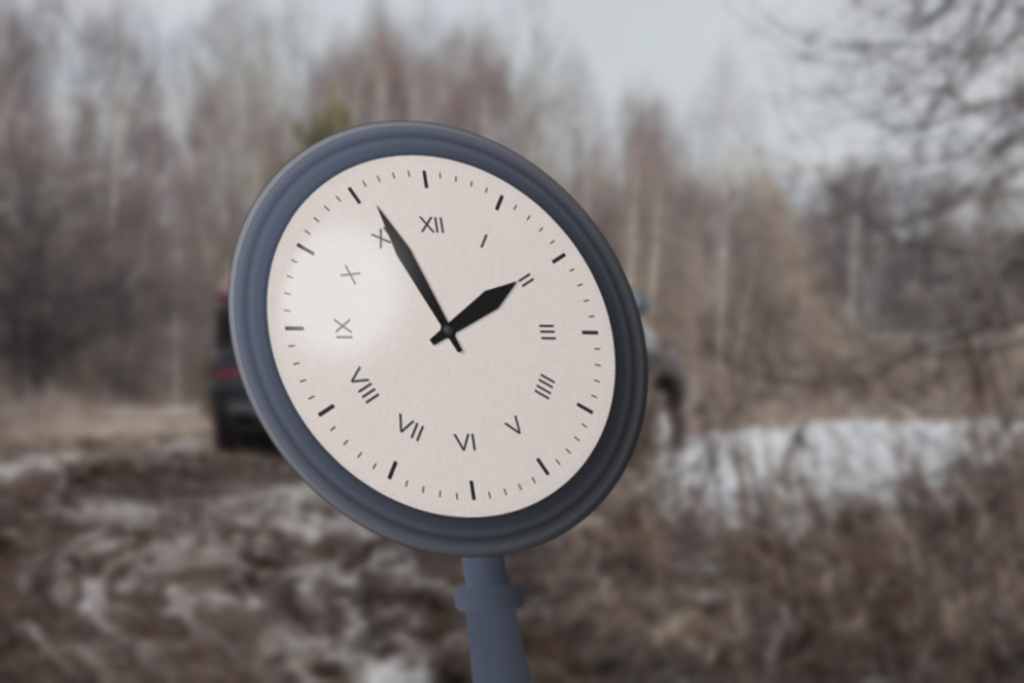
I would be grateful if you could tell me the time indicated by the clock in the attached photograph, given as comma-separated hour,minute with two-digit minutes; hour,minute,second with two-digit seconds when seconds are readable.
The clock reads 1,56
